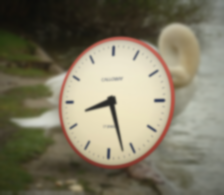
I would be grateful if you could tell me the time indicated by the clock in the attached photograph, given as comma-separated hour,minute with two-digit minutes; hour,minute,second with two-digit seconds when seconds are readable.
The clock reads 8,27
